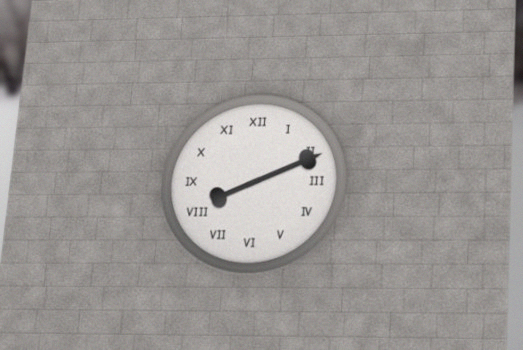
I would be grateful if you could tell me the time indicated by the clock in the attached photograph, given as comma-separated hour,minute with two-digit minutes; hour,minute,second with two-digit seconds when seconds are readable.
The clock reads 8,11
